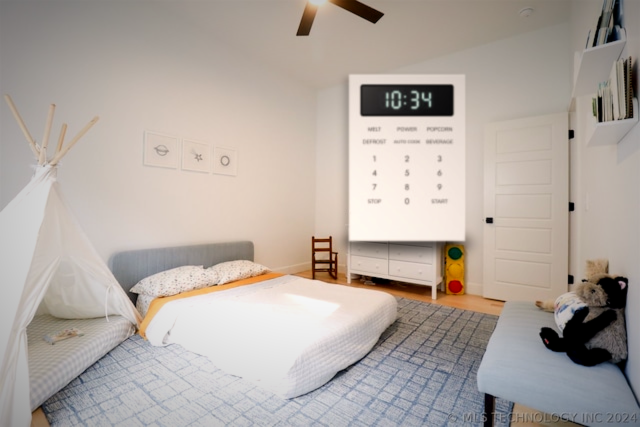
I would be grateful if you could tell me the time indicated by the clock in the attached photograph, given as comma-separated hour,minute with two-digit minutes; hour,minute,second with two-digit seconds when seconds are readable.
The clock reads 10,34
